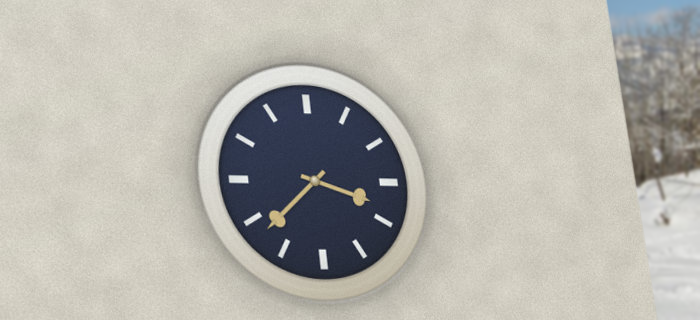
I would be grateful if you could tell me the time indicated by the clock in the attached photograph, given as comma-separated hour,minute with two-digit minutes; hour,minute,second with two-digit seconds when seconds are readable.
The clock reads 3,38
